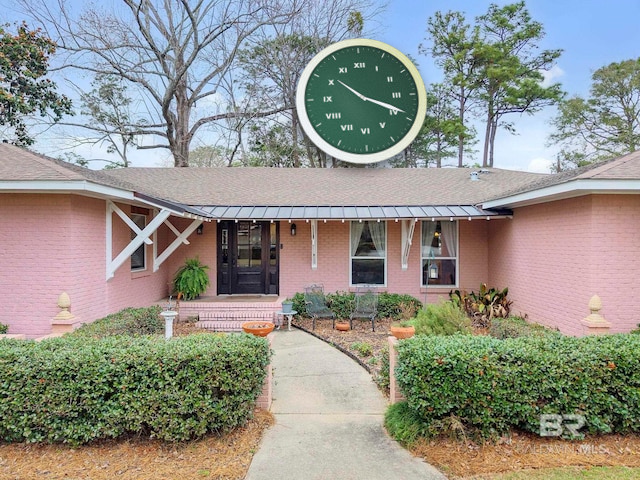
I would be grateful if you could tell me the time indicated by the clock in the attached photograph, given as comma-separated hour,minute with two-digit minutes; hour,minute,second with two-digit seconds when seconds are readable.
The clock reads 10,19
